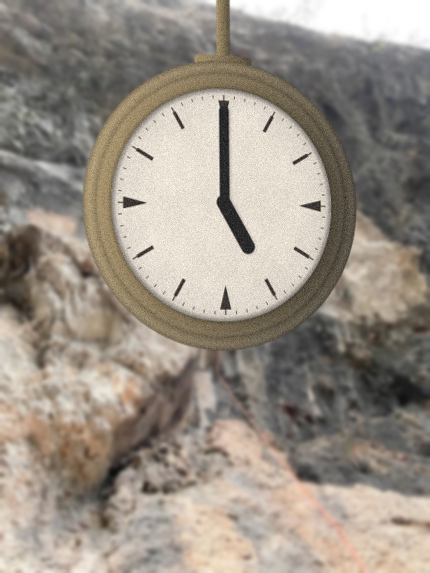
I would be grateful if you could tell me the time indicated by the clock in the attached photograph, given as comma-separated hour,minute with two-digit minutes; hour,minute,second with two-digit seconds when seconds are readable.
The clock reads 5,00
